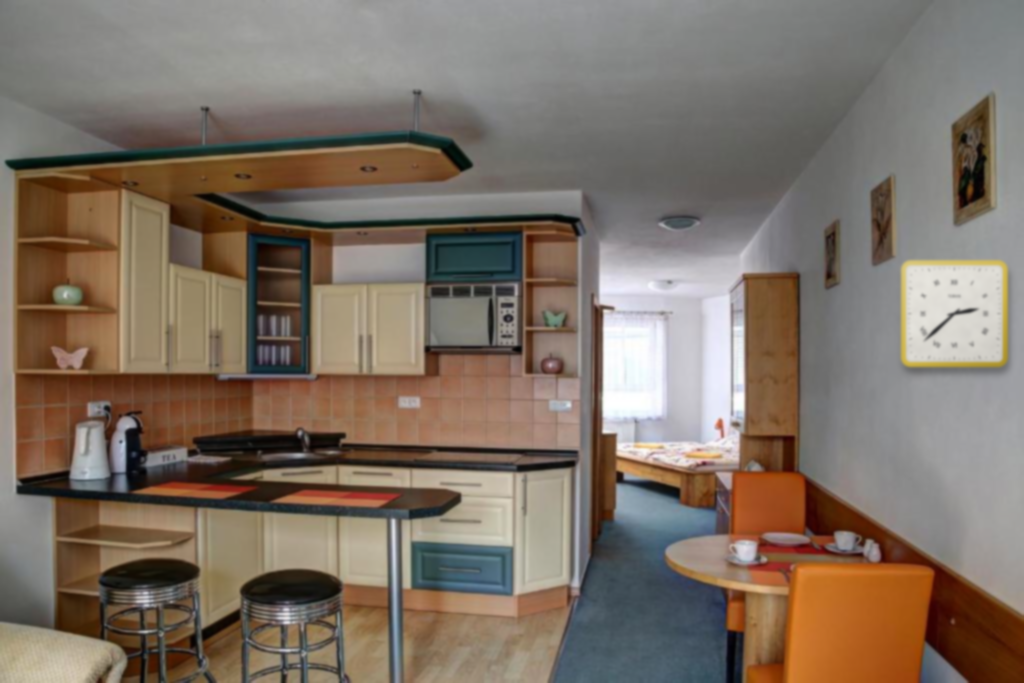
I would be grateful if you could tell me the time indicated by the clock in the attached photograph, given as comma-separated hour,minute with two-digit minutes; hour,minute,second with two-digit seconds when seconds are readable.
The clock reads 2,38
